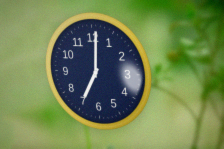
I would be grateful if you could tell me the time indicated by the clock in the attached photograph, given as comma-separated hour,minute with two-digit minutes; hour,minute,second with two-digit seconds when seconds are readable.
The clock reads 7,01
